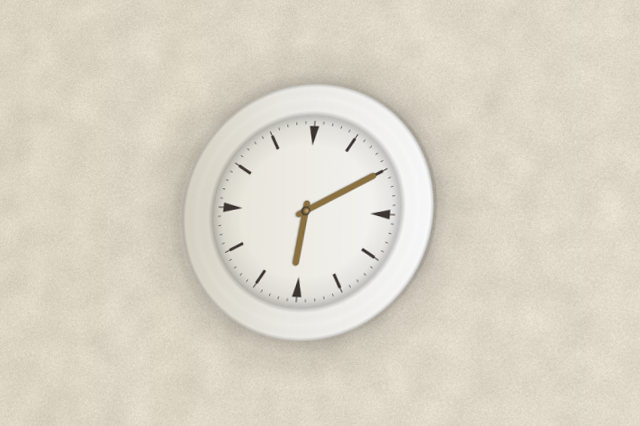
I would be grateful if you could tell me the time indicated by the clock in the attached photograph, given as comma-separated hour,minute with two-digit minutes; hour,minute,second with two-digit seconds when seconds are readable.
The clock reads 6,10
